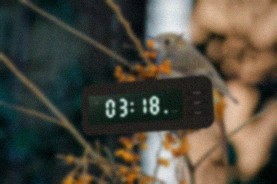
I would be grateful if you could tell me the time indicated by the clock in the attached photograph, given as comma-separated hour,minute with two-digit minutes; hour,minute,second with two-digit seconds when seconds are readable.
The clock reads 3,18
